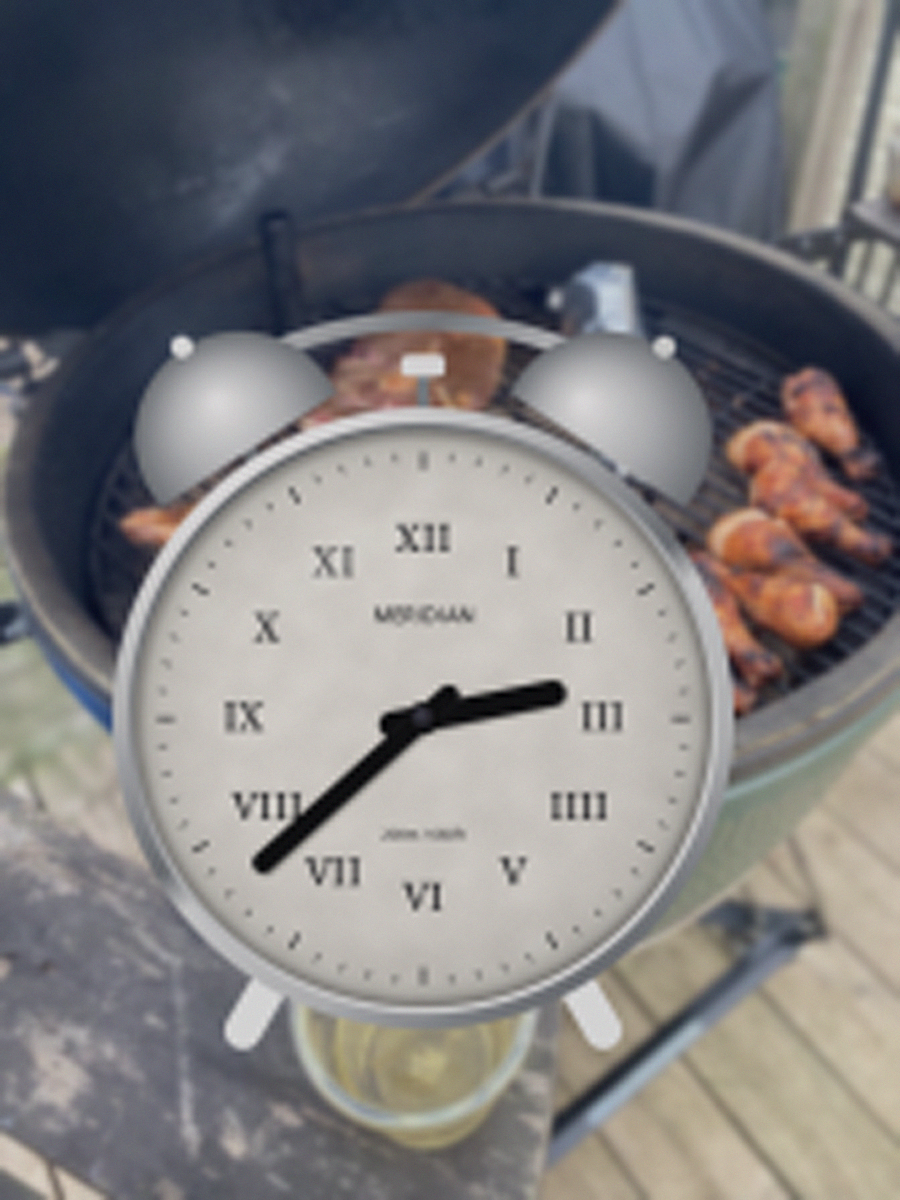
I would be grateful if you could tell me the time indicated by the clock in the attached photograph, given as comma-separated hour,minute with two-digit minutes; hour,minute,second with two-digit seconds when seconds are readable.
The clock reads 2,38
